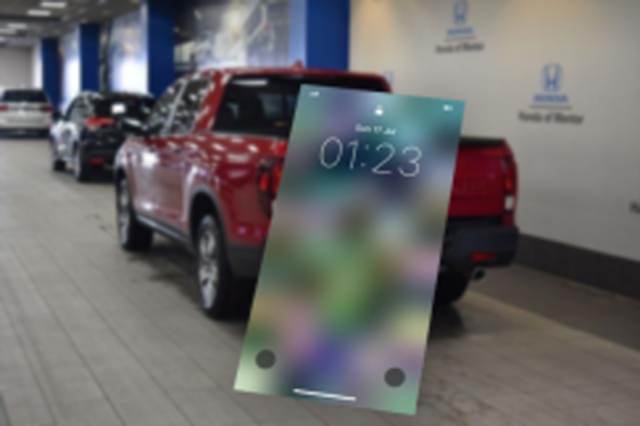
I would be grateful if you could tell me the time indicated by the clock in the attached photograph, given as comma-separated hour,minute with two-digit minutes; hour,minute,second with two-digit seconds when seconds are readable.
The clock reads 1,23
